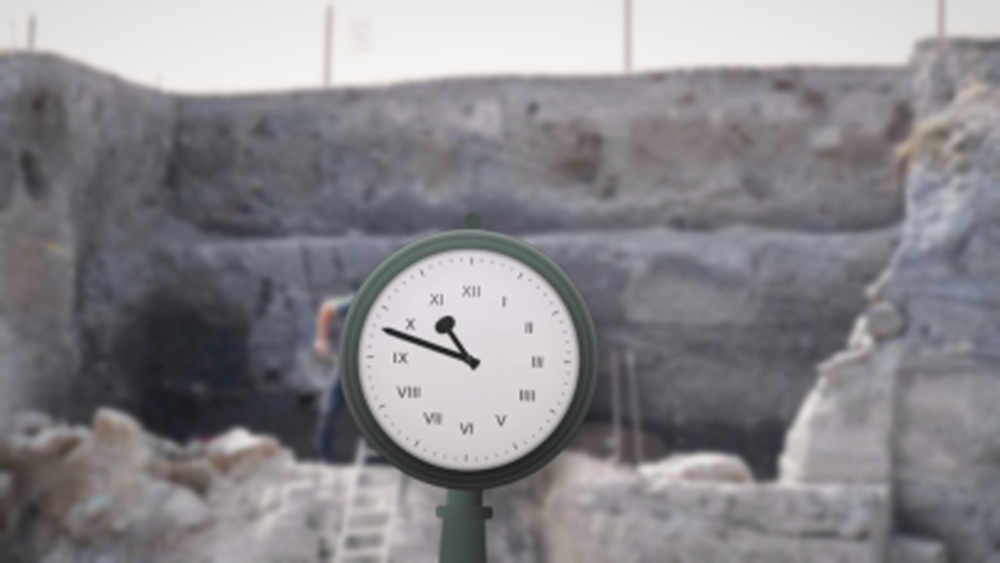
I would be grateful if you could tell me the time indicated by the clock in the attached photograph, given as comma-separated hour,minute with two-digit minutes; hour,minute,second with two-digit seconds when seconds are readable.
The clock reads 10,48
